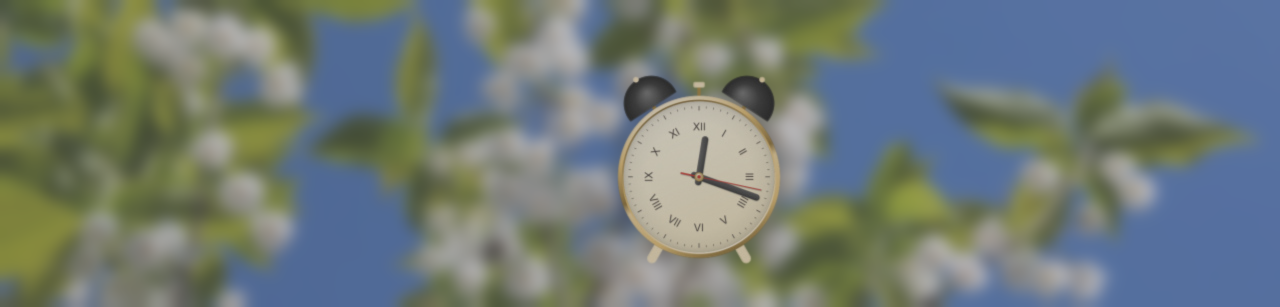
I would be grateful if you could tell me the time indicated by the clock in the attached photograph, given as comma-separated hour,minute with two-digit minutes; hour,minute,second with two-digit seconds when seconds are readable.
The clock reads 12,18,17
